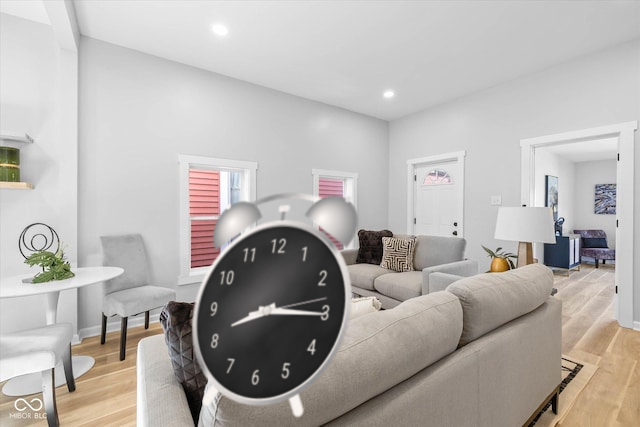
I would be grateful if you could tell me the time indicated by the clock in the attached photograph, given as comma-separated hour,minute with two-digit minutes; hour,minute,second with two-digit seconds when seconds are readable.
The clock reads 8,15,13
